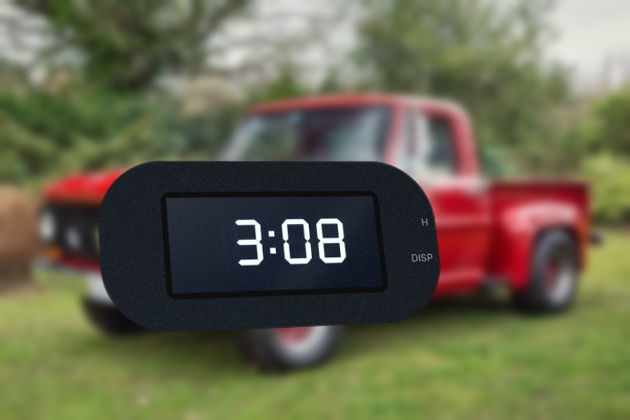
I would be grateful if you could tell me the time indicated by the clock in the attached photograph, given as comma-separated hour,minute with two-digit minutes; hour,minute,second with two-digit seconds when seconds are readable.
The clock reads 3,08
